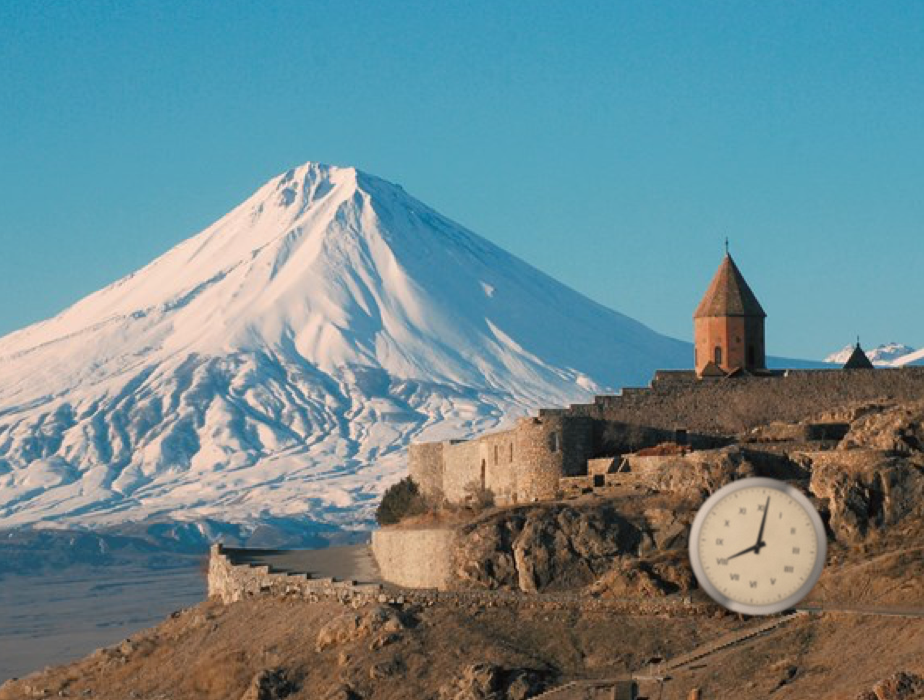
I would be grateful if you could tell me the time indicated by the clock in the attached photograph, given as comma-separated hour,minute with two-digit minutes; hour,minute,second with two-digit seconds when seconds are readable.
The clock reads 8,01
